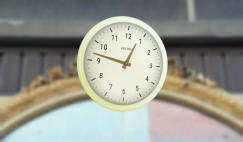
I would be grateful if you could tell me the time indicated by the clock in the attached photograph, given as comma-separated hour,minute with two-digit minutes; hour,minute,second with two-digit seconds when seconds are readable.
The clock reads 12,47
